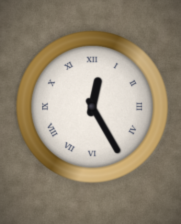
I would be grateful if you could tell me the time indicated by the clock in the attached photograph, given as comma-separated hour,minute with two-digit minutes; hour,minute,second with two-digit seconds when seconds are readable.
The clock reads 12,25
